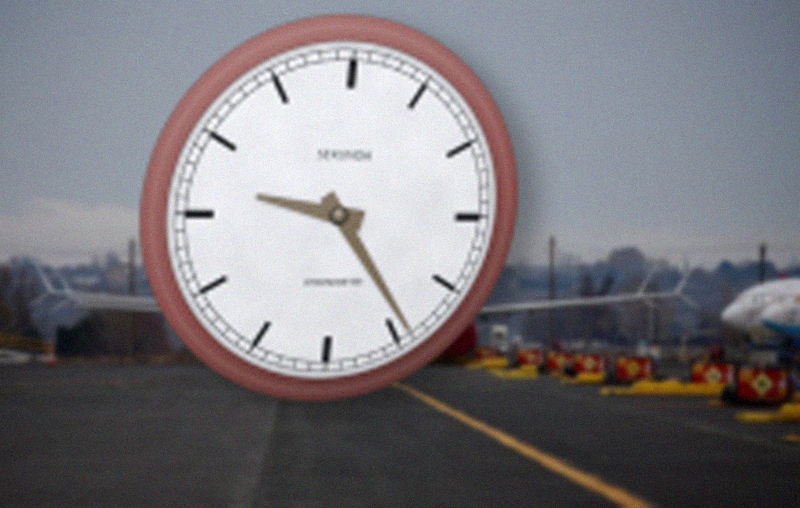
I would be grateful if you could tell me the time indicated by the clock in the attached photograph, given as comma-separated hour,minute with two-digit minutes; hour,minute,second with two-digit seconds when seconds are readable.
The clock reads 9,24
